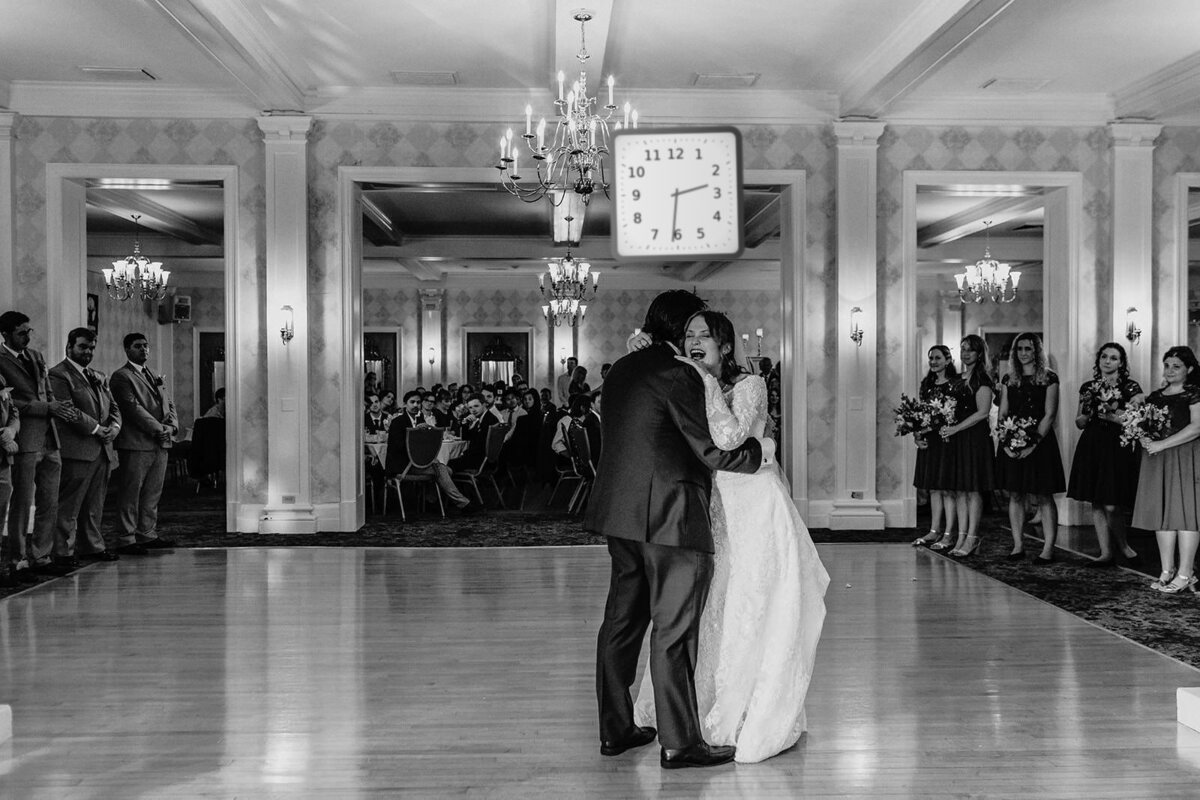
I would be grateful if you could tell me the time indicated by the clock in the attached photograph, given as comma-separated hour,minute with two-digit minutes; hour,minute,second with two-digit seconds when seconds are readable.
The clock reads 2,31
